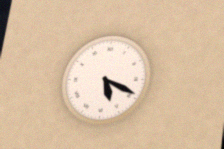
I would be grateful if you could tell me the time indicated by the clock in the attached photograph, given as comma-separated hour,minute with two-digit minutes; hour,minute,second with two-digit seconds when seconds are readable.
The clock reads 5,19
